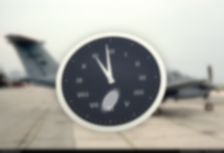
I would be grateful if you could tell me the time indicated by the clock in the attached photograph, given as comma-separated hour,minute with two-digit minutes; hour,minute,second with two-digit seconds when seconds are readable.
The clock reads 10,59
